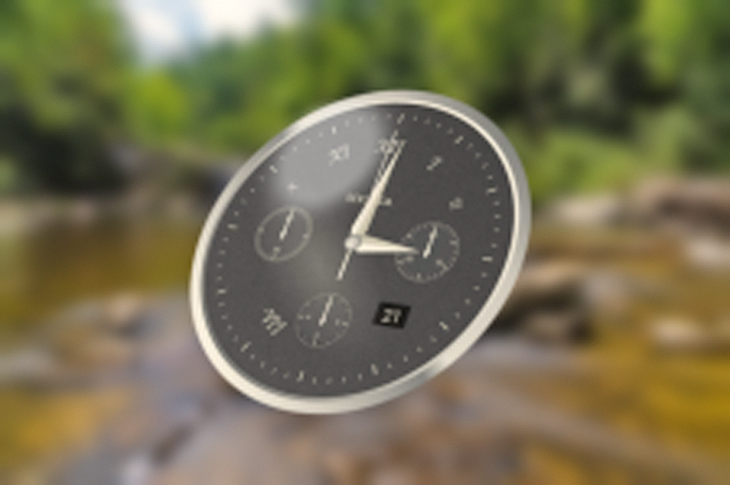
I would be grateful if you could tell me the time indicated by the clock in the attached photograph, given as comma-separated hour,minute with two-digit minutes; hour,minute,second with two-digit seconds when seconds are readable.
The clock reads 3,01
